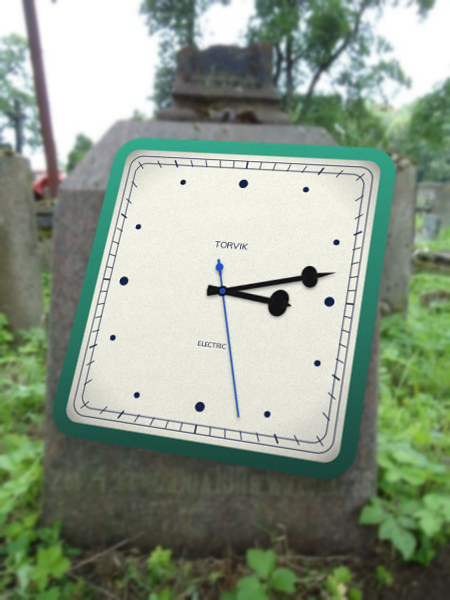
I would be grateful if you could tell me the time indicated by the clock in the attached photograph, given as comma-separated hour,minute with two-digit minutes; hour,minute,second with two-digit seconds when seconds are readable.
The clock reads 3,12,27
